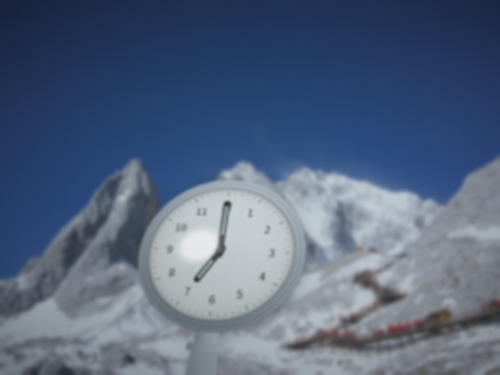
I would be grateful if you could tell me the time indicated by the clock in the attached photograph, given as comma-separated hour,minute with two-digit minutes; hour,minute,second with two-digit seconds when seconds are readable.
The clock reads 7,00
